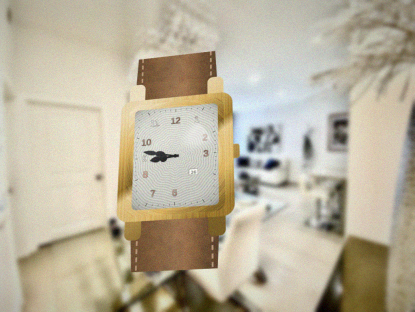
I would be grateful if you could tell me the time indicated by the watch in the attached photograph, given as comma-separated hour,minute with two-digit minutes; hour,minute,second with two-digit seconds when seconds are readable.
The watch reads 8,47
